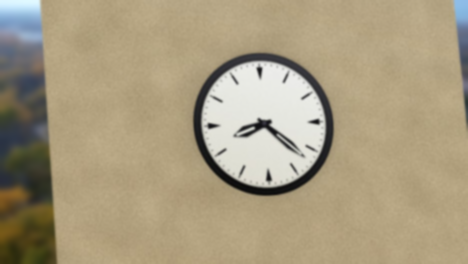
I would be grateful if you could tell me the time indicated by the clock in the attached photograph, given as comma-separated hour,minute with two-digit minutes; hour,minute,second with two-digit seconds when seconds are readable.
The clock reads 8,22
